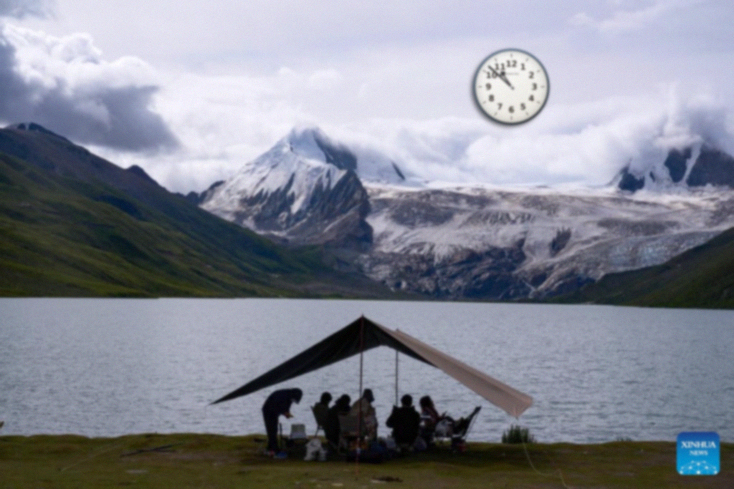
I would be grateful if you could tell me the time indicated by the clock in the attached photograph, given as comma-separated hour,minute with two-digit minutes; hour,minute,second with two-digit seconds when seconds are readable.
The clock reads 10,52
